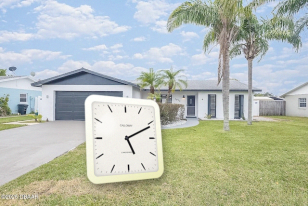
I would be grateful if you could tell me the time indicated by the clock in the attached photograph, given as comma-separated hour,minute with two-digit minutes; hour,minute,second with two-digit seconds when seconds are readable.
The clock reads 5,11
